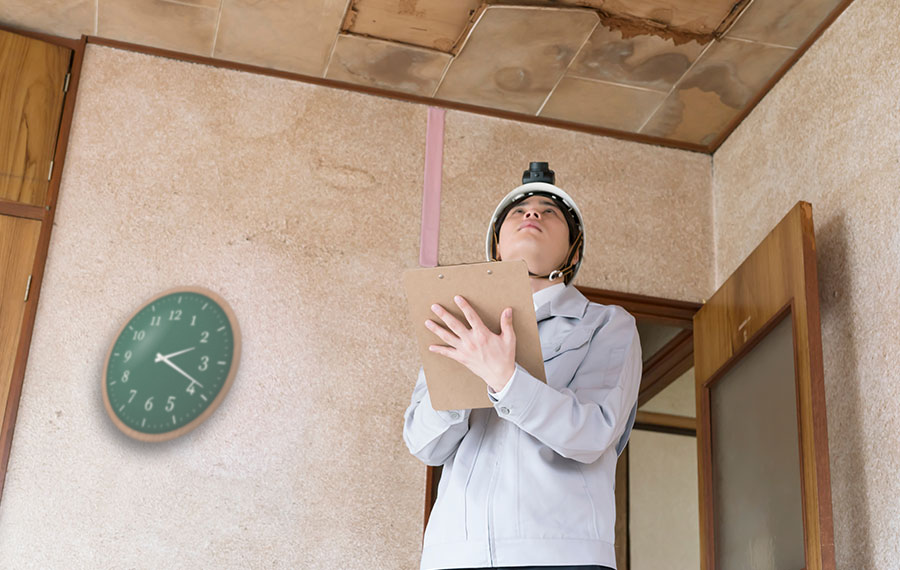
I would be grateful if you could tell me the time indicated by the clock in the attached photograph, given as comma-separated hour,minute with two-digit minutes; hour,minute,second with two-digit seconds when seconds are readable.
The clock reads 2,19
